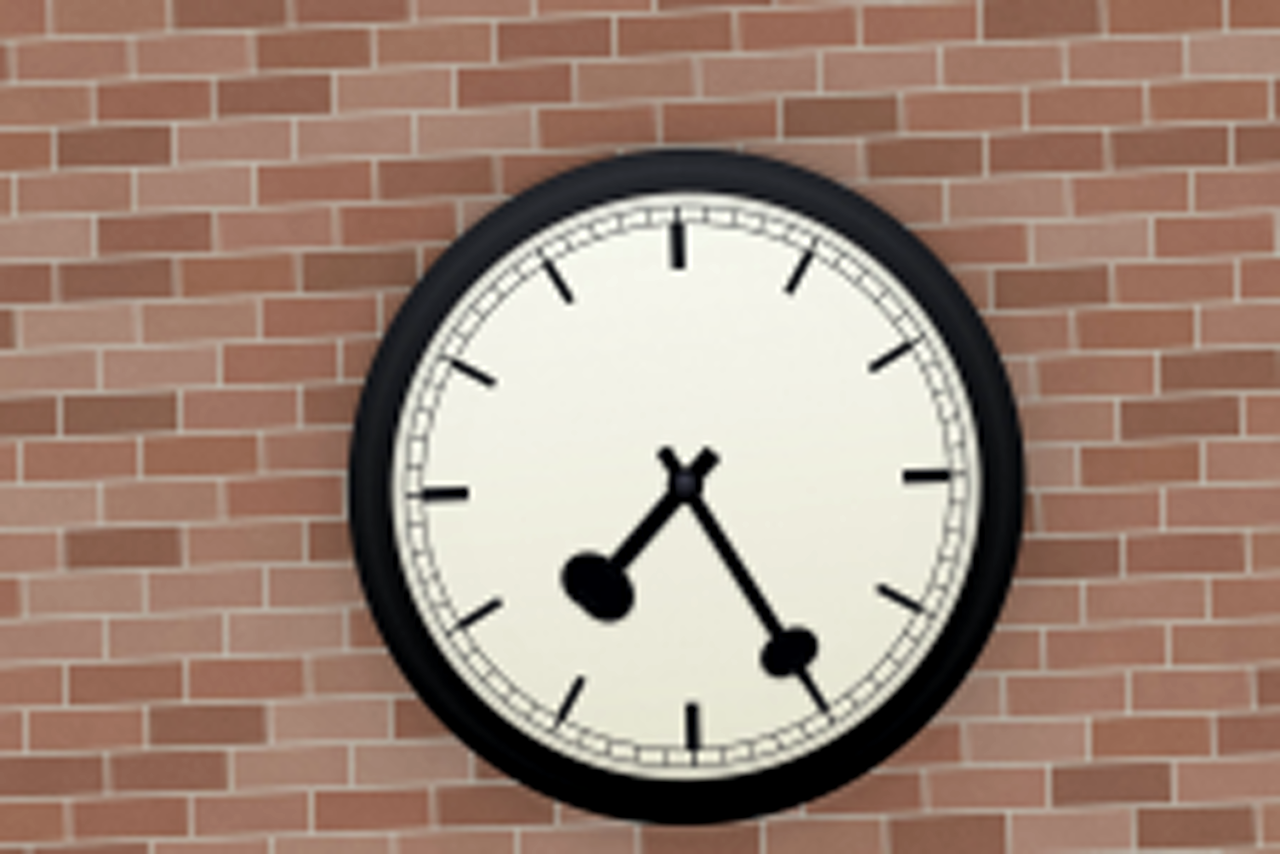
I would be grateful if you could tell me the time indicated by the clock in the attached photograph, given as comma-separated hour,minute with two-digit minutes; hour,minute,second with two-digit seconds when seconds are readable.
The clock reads 7,25
